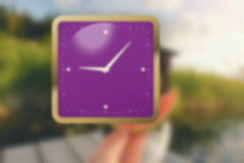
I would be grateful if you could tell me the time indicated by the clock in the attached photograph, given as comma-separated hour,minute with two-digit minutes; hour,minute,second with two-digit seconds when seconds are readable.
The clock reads 9,07
